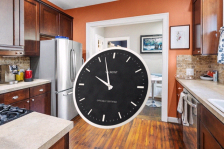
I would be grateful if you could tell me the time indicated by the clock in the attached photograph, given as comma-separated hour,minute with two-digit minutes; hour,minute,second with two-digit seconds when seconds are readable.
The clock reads 9,57
